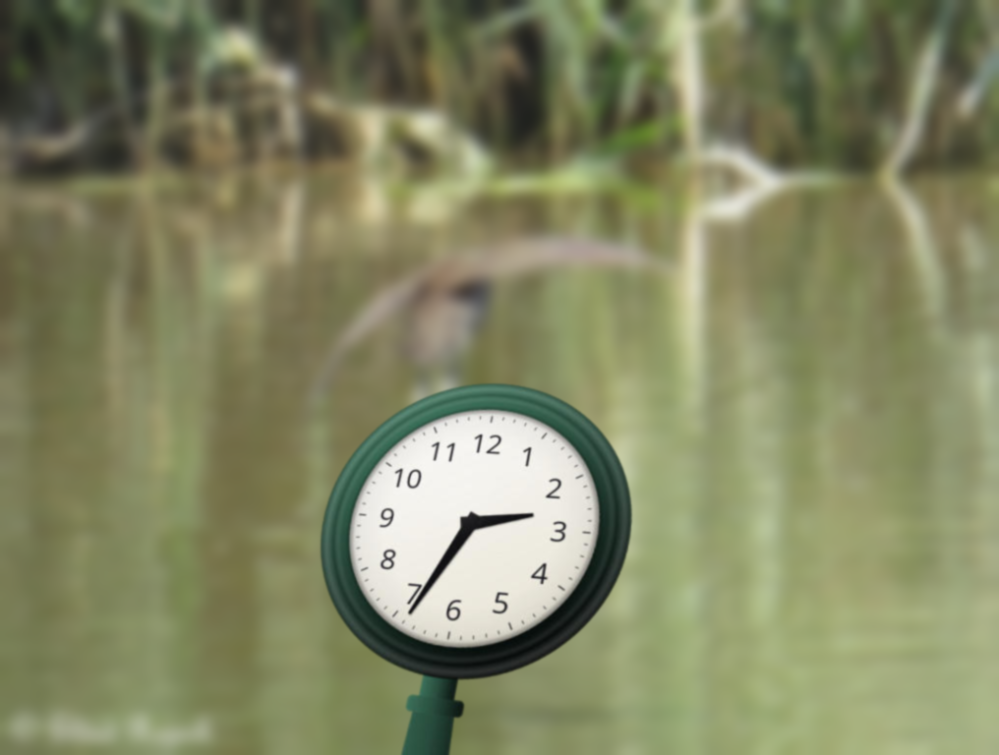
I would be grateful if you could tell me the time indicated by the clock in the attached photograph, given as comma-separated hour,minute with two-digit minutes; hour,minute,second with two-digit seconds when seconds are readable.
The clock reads 2,34
